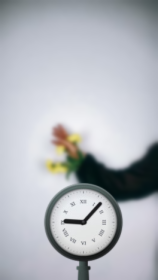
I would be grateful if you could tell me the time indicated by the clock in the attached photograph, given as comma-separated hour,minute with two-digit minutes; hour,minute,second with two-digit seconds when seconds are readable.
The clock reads 9,07
